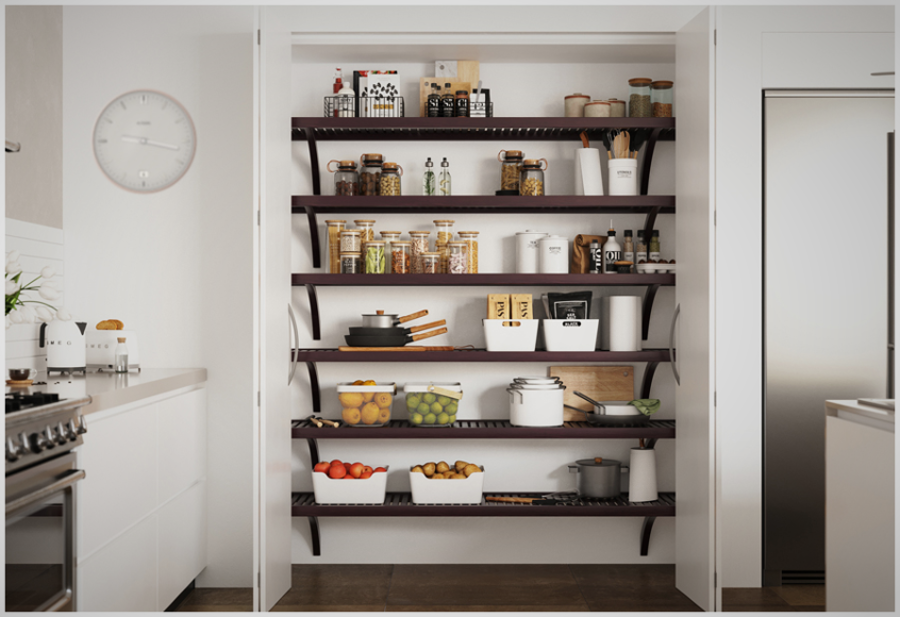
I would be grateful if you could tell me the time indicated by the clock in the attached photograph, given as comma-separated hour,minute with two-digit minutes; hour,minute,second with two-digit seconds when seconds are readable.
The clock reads 9,17
